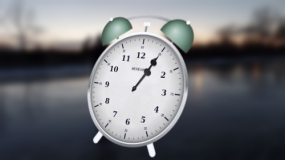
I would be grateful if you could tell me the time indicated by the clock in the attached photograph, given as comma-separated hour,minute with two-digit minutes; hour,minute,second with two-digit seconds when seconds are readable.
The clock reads 1,05
